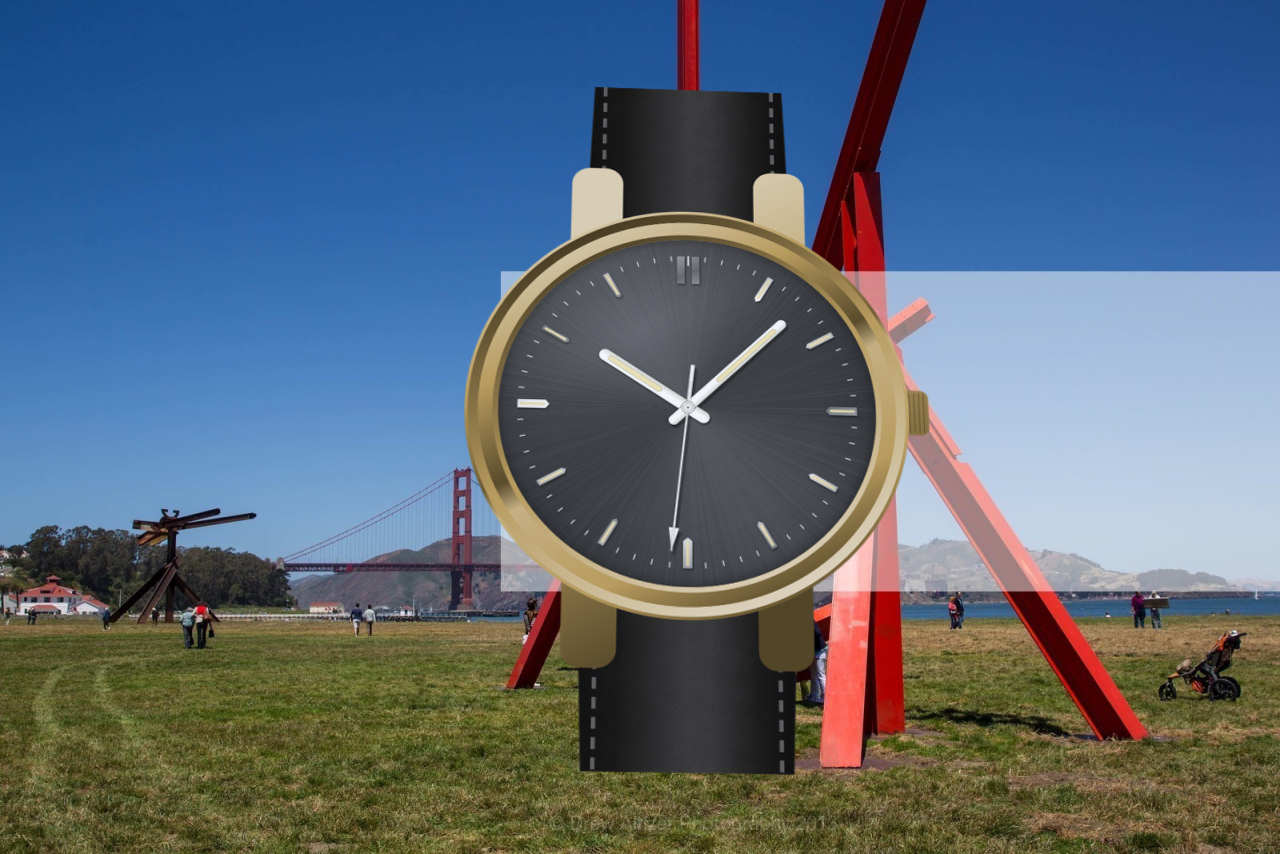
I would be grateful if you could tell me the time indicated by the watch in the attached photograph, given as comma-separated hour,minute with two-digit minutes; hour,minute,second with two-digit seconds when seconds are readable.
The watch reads 10,07,31
